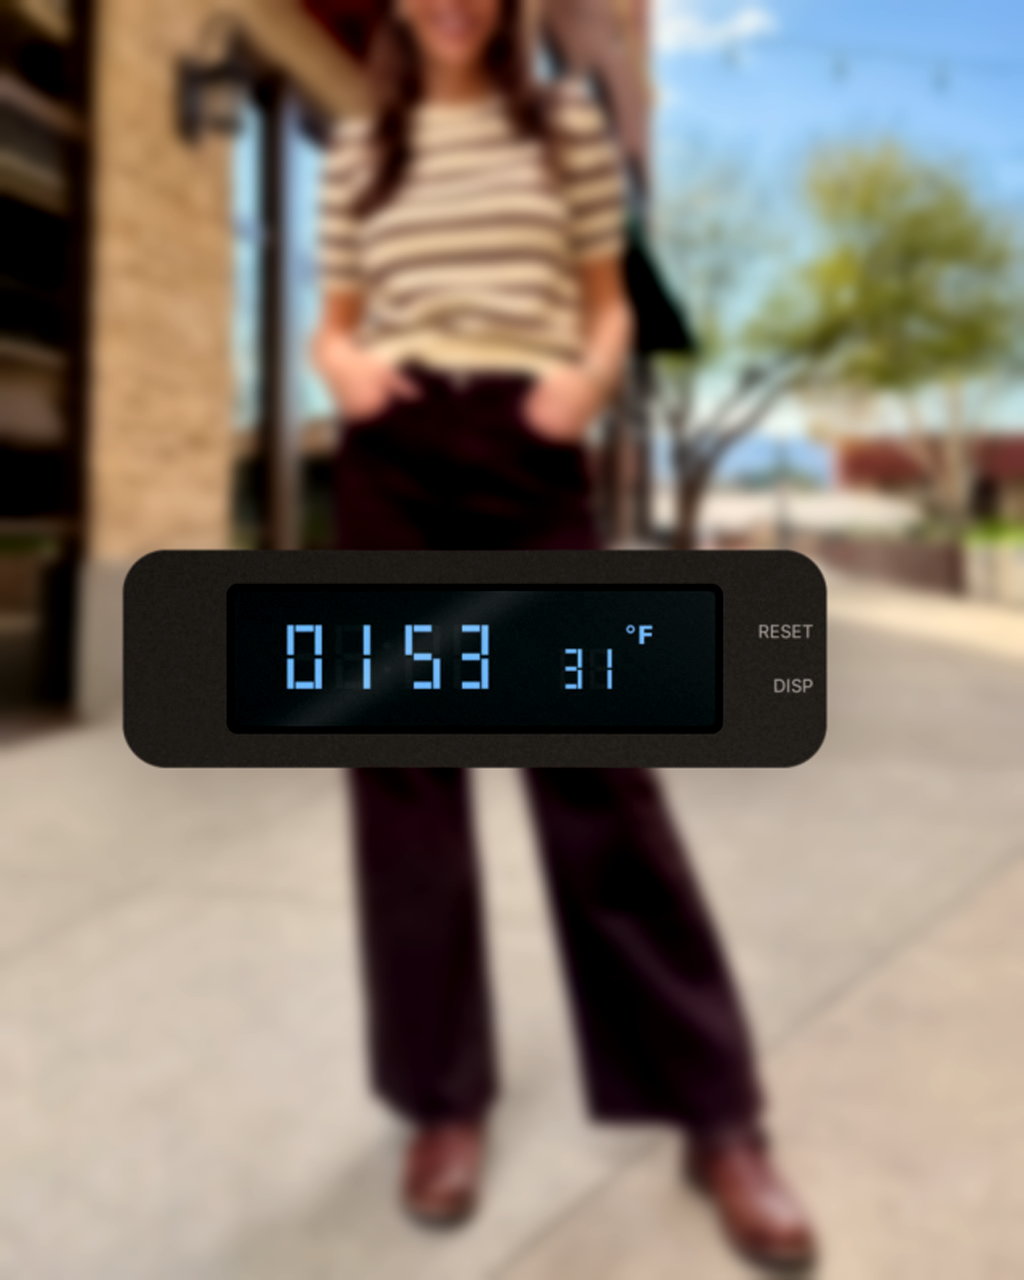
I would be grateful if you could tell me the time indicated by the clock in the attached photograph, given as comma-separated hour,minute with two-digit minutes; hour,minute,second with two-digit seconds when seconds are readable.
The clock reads 1,53
